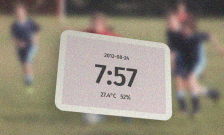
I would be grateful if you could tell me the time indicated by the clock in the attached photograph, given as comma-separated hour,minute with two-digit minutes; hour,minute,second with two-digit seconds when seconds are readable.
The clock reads 7,57
